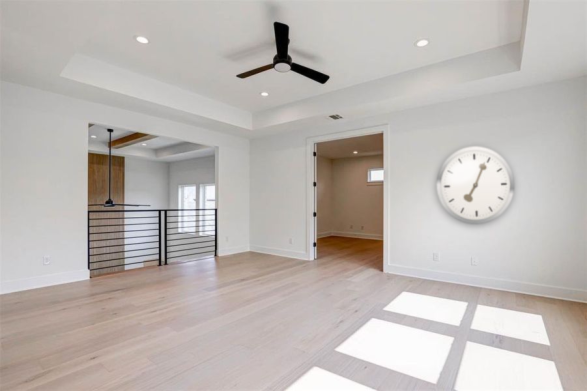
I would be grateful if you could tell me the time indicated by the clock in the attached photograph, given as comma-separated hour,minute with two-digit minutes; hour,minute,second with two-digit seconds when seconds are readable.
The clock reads 7,04
